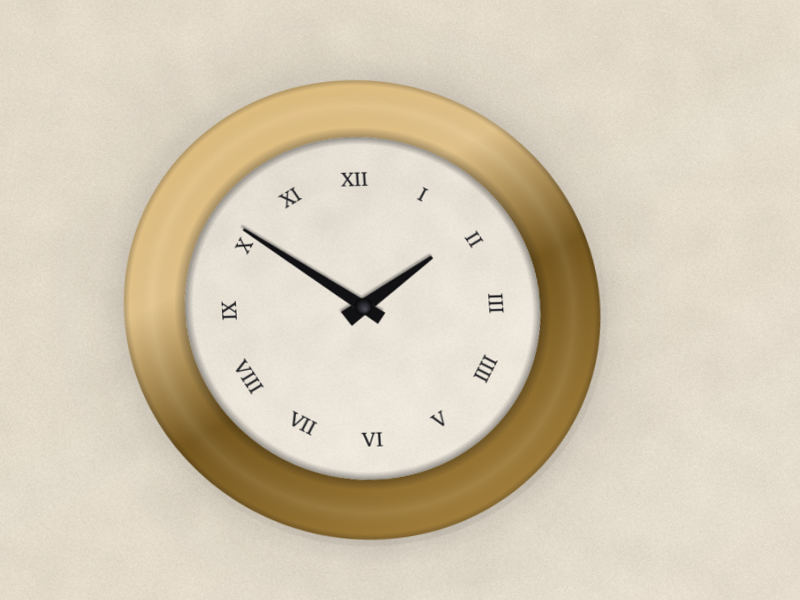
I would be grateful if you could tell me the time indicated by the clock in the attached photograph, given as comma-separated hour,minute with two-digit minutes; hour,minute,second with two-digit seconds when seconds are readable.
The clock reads 1,51
